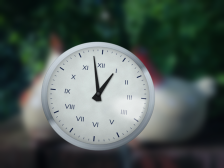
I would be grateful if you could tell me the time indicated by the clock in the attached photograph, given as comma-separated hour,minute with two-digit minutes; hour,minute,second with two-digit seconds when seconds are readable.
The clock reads 12,58
